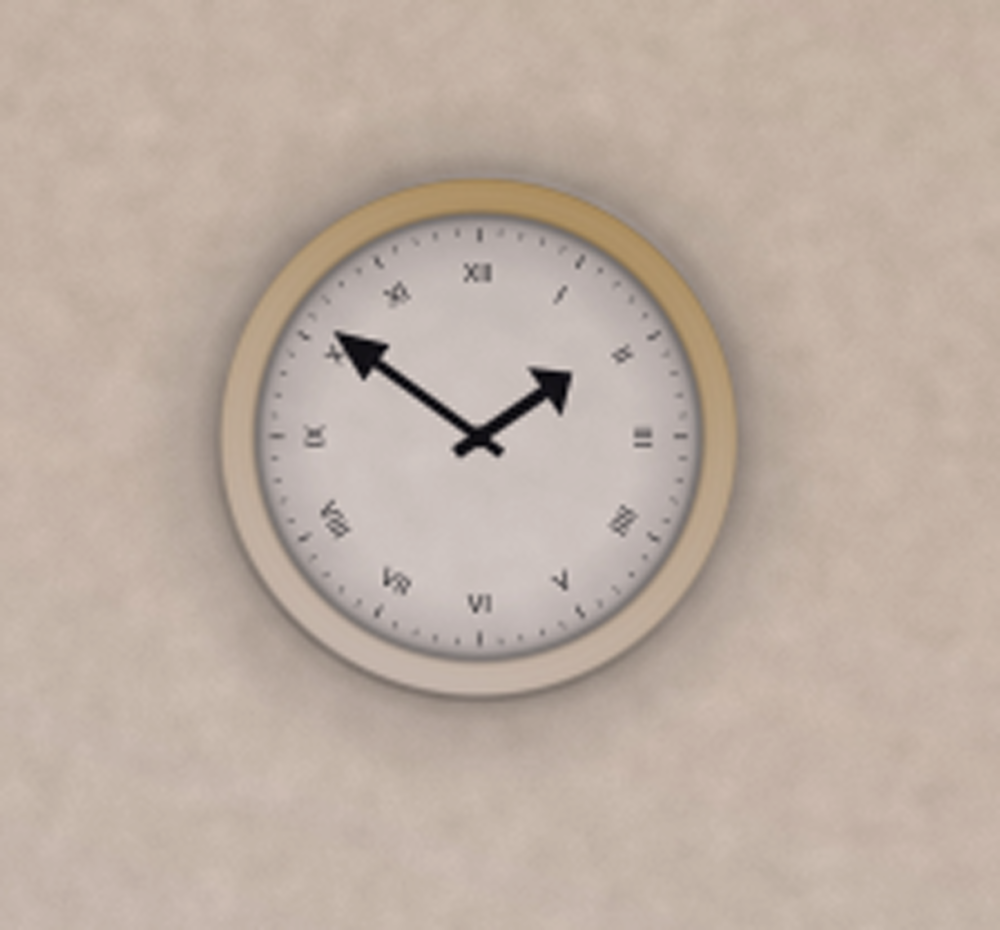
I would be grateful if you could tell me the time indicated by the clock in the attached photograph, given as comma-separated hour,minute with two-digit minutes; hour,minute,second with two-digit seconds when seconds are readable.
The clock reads 1,51
